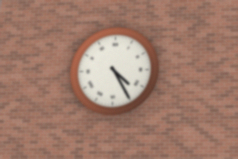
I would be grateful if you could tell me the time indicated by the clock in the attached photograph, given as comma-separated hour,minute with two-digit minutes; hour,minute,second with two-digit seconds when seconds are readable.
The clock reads 4,25
